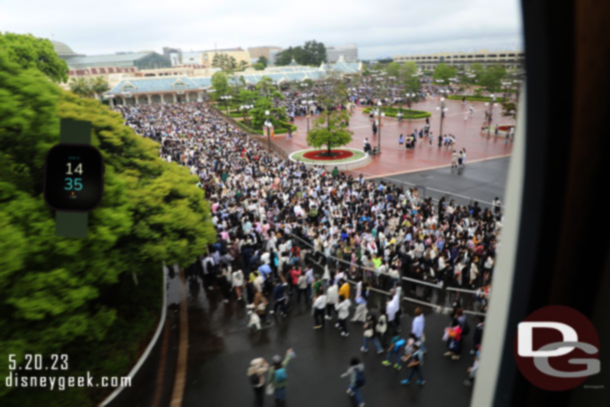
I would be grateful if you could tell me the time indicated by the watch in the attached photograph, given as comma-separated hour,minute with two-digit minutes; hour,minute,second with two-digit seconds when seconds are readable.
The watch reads 14,35
